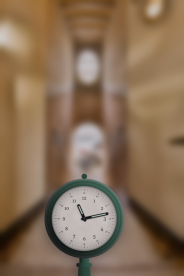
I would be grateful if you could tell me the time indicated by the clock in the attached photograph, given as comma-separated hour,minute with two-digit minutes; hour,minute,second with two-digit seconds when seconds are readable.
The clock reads 11,13
